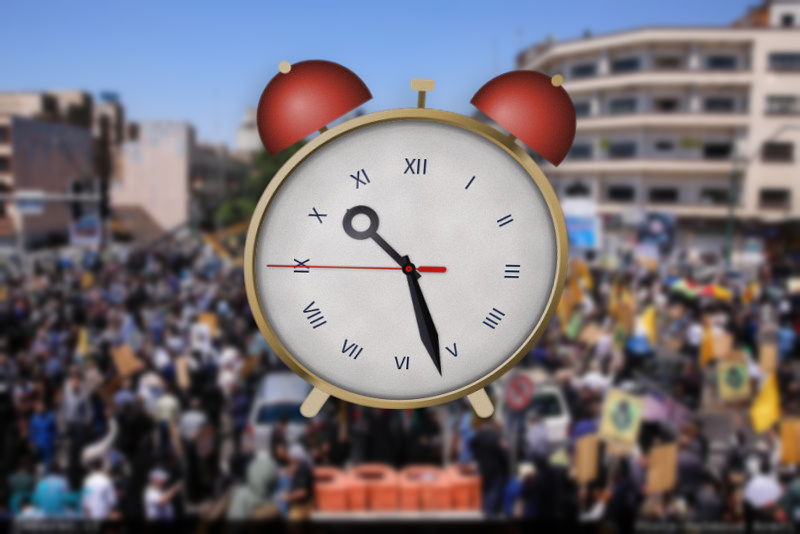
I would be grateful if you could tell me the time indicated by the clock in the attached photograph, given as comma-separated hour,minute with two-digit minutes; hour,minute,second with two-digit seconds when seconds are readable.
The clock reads 10,26,45
